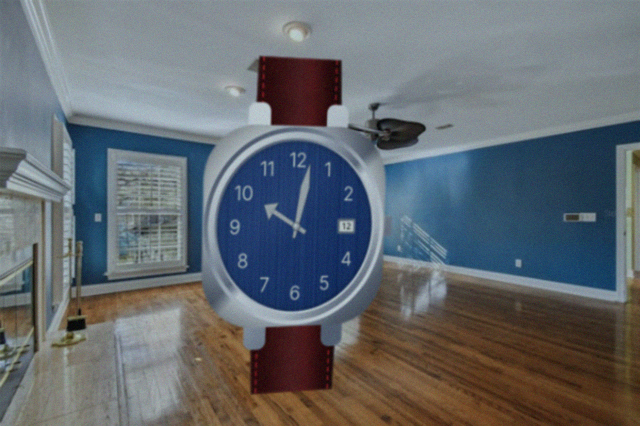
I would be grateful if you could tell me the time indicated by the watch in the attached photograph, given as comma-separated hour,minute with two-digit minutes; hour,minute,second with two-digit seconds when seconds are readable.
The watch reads 10,02
